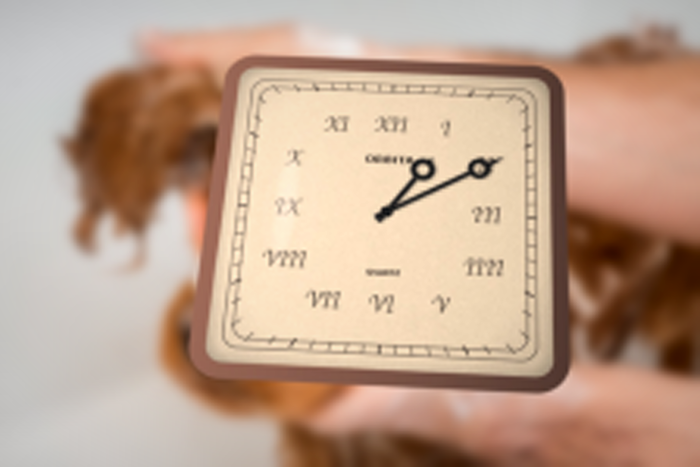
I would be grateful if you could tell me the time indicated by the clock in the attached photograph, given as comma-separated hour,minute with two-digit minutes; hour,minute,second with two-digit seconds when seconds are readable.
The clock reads 1,10
